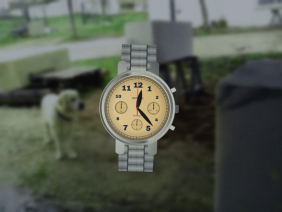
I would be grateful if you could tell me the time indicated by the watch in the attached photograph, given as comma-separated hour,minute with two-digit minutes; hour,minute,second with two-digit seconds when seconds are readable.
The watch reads 12,23
